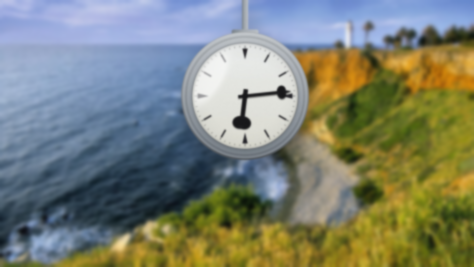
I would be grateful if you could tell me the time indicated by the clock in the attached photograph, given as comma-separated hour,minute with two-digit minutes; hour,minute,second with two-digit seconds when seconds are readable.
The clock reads 6,14
